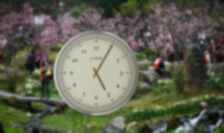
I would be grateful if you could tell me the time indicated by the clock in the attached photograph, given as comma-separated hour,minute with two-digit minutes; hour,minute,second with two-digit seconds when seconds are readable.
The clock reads 5,05
